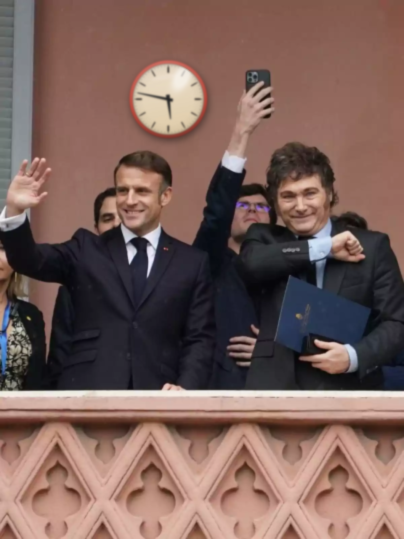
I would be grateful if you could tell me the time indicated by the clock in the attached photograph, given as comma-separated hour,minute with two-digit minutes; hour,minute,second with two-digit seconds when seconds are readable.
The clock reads 5,47
